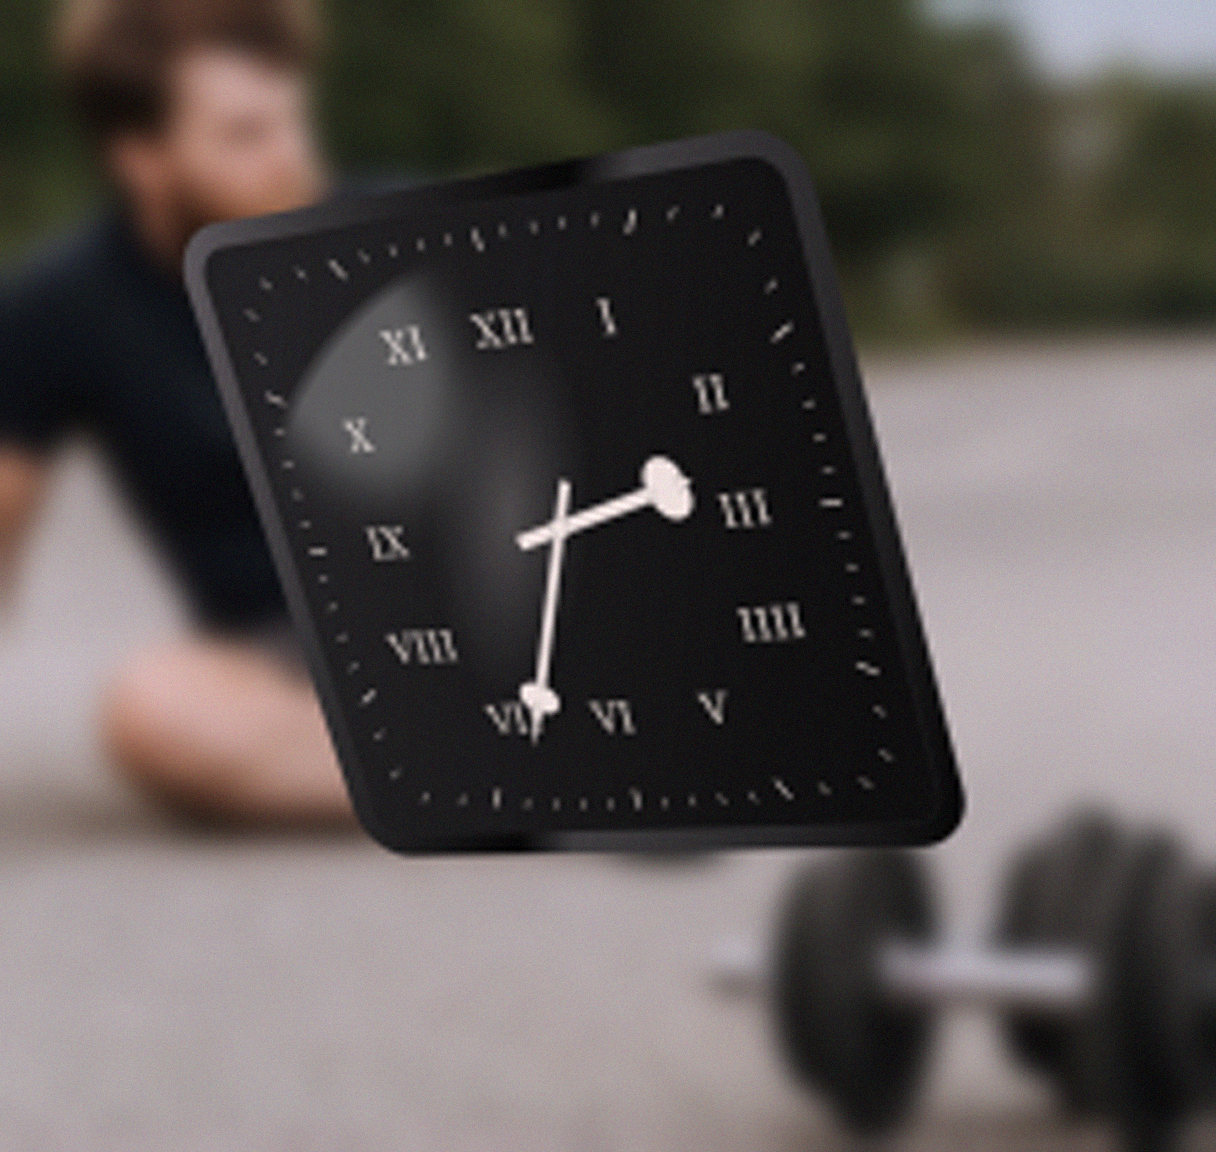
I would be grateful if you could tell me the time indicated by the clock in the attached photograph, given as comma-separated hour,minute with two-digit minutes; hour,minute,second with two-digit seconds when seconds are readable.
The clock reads 2,34
